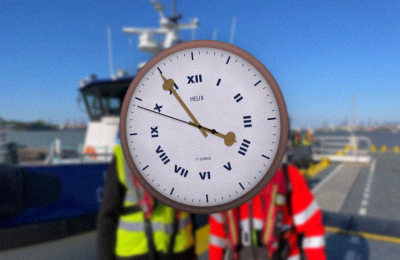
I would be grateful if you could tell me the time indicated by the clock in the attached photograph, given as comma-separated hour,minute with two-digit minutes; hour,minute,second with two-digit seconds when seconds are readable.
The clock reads 3,54,49
